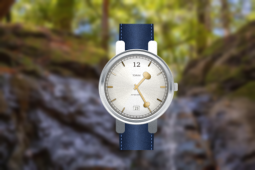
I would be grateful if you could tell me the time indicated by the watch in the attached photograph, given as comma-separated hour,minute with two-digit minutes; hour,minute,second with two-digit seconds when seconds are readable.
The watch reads 1,25
